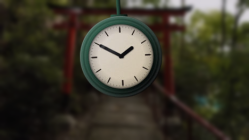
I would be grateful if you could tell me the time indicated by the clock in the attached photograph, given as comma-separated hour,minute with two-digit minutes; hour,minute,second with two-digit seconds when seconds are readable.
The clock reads 1,50
